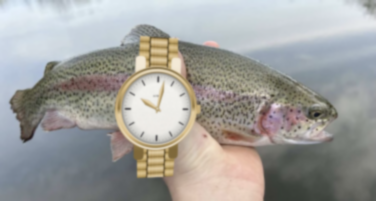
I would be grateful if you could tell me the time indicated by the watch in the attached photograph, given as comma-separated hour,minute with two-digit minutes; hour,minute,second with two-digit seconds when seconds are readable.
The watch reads 10,02
